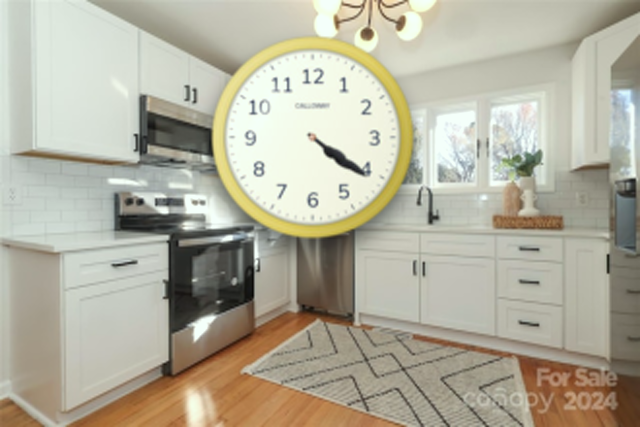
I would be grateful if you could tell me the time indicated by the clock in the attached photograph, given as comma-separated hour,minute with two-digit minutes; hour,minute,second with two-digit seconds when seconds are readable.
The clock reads 4,21
